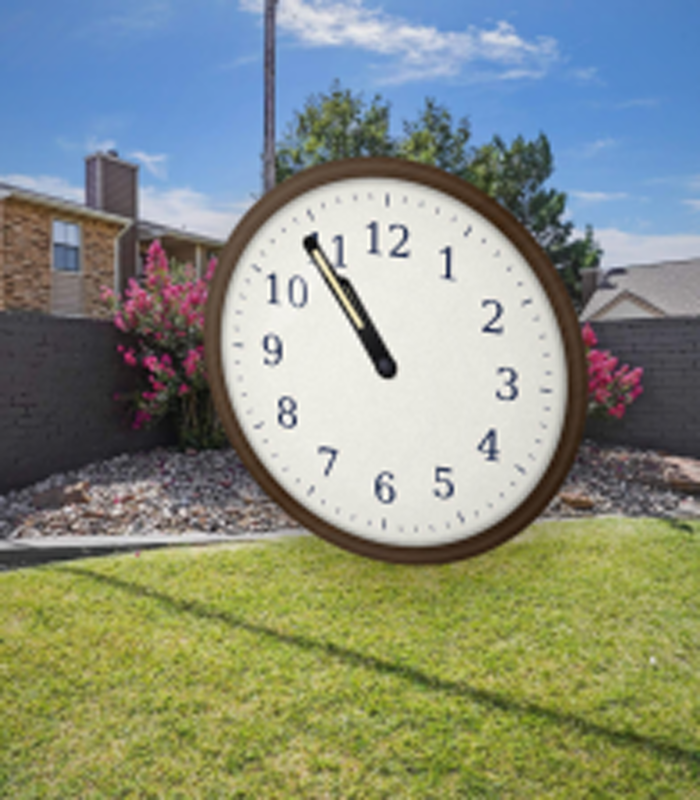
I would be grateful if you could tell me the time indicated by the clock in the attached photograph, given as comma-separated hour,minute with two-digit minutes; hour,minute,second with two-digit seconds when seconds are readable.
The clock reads 10,54
